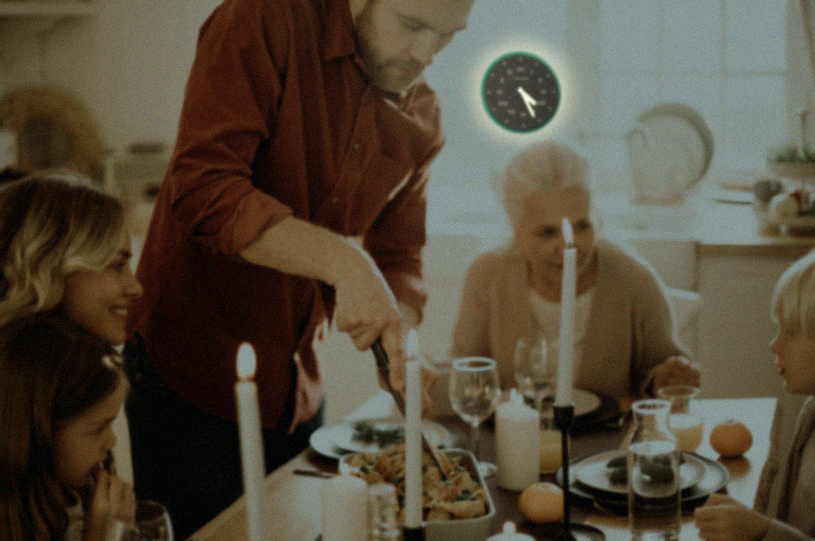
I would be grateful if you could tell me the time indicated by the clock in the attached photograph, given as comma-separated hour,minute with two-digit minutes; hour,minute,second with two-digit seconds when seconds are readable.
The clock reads 4,26
